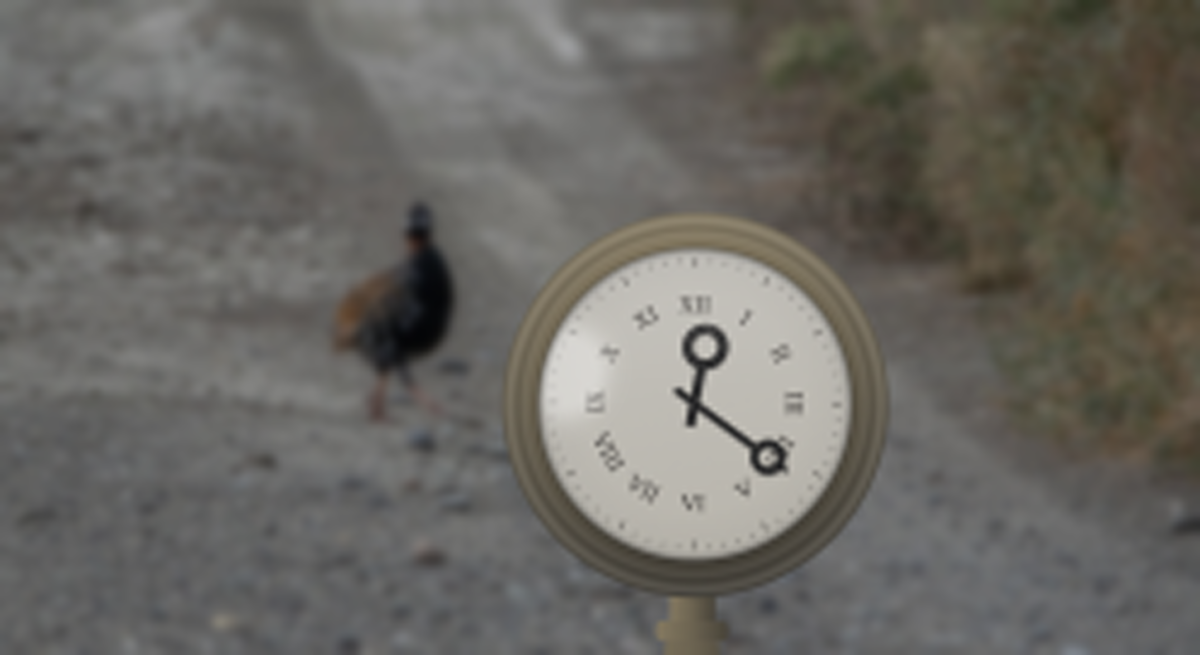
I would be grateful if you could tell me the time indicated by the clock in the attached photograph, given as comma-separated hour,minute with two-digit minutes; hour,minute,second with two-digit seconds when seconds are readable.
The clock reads 12,21
